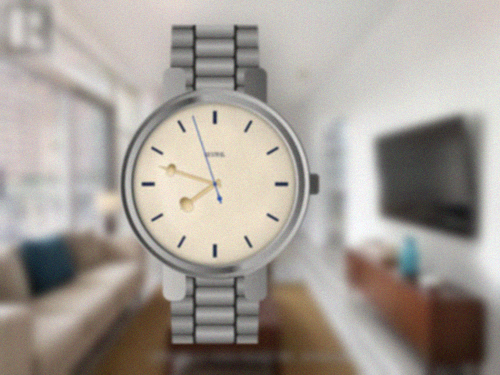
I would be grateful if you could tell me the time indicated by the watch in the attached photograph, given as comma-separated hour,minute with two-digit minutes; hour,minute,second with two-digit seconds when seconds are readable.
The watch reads 7,47,57
